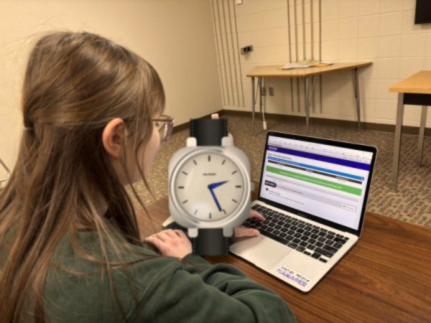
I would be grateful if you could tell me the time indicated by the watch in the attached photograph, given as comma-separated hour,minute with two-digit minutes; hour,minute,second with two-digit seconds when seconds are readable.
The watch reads 2,26
